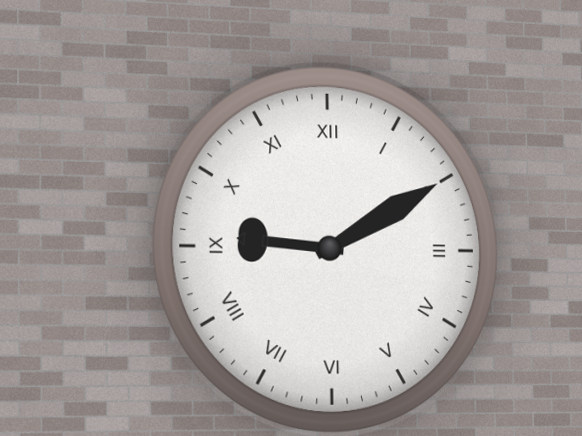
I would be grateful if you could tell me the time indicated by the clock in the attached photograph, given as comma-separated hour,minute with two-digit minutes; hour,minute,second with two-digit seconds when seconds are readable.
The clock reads 9,10
